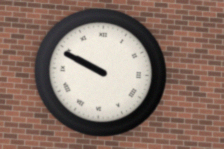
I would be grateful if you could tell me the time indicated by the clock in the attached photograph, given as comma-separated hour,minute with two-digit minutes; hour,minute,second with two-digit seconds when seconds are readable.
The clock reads 9,49
